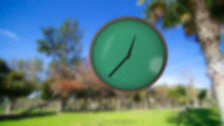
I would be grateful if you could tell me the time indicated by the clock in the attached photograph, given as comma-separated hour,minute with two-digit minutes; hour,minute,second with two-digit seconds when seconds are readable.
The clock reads 12,37
